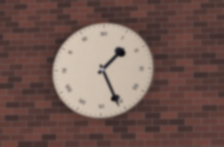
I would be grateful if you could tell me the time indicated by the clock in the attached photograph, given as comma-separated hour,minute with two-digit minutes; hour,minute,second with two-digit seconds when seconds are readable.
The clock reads 1,26
